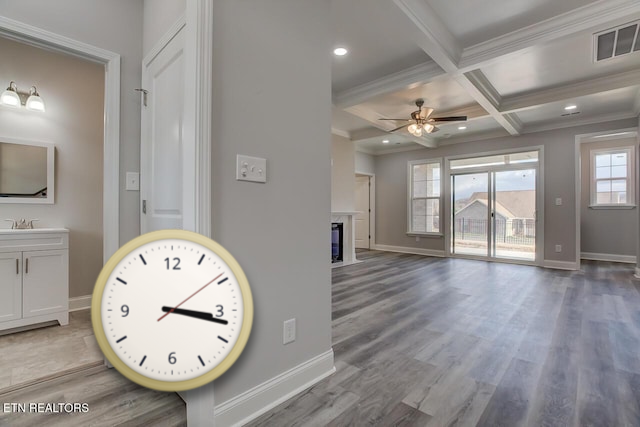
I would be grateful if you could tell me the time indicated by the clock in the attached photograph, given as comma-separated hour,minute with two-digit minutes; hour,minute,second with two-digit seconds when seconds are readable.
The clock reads 3,17,09
